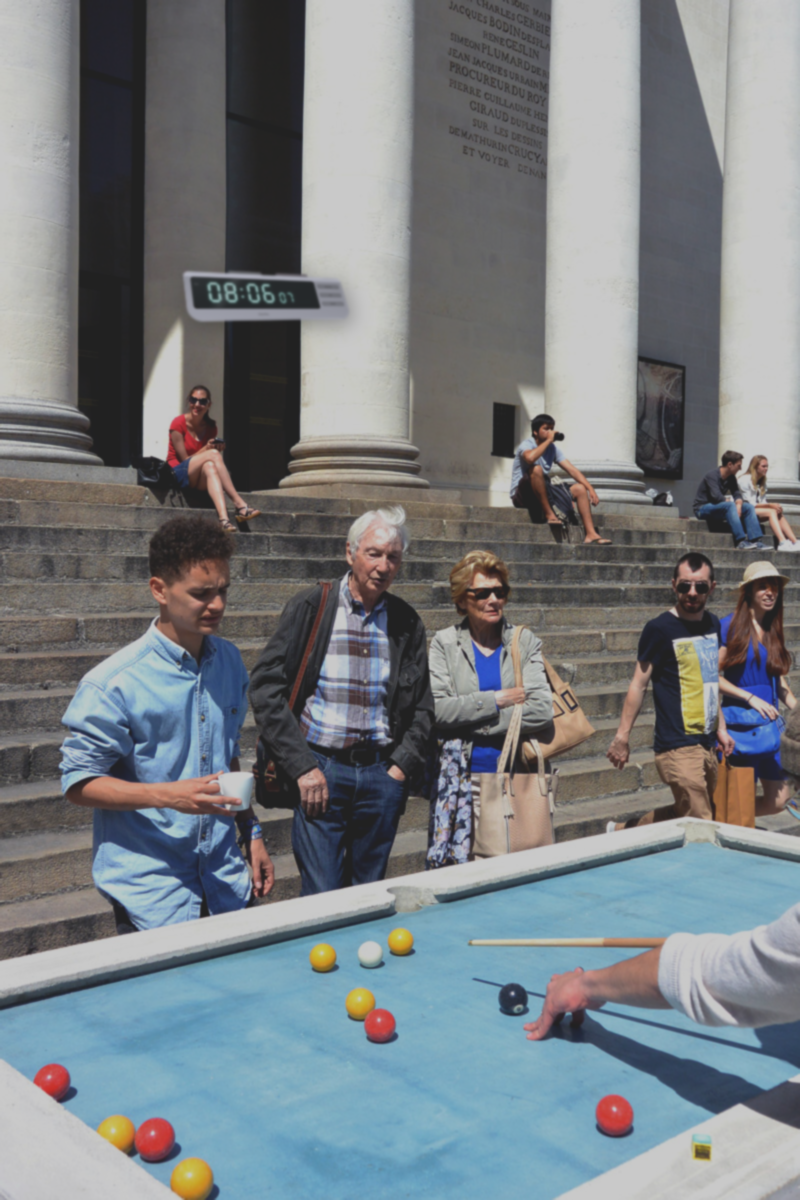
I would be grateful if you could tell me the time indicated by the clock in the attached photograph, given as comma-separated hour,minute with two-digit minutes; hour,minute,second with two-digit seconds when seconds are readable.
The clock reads 8,06
